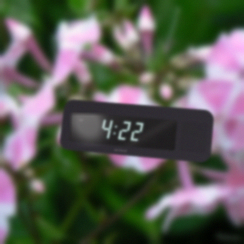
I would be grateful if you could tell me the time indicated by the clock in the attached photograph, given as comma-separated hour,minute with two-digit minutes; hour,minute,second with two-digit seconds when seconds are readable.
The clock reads 4,22
